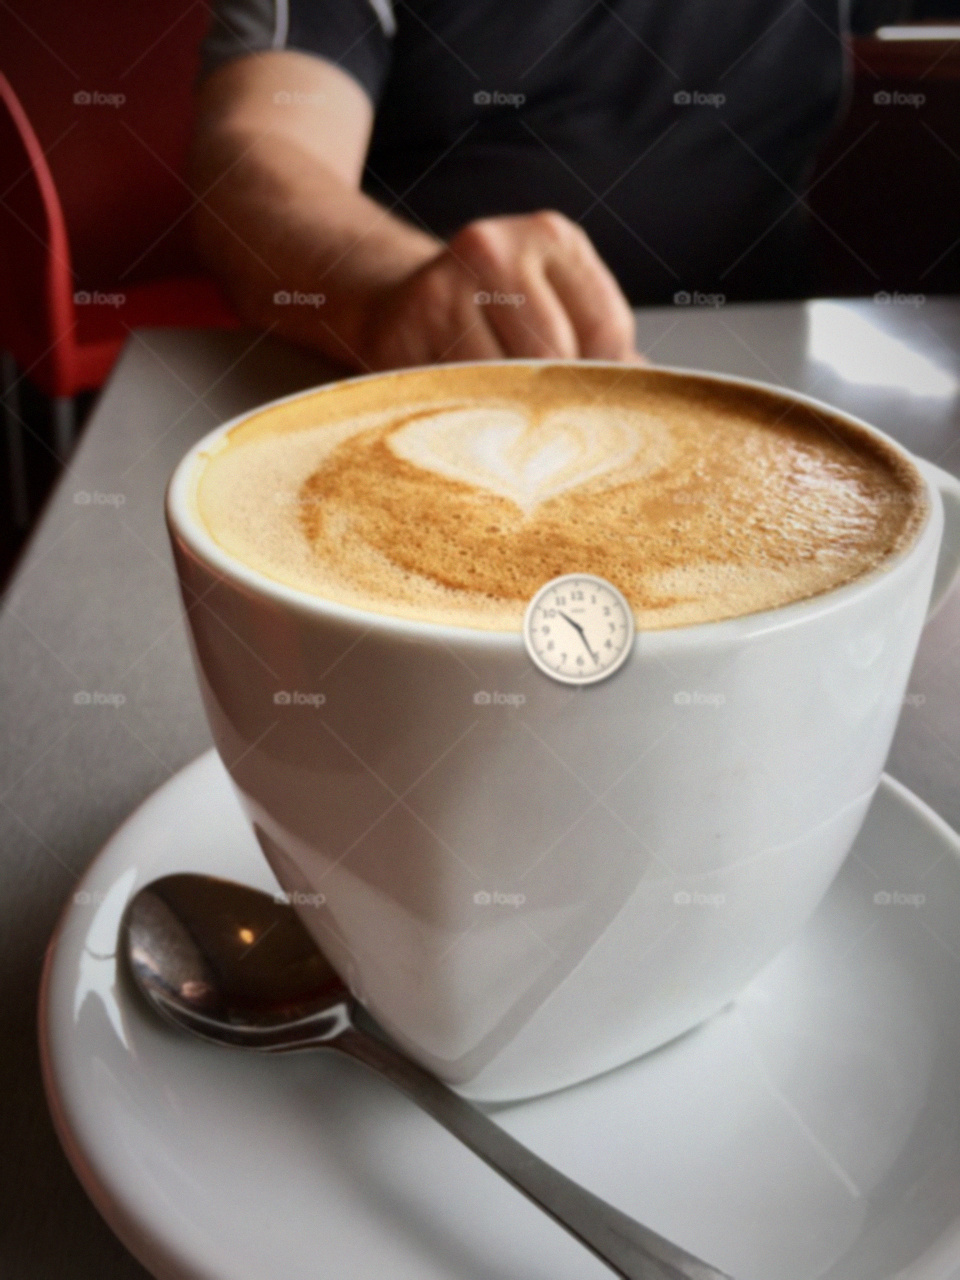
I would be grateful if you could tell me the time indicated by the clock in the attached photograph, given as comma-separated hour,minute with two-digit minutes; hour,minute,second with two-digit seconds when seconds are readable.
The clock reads 10,26
